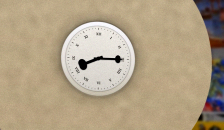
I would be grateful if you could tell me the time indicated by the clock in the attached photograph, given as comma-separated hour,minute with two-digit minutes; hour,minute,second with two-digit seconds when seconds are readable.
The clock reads 8,15
